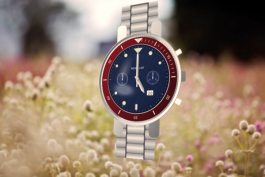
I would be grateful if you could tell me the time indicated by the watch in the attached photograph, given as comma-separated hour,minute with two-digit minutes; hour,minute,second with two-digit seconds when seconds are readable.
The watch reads 5,00
